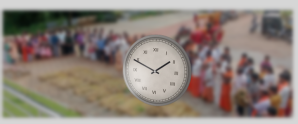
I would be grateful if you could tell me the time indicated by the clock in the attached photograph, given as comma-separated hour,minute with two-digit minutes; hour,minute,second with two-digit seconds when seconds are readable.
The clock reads 1,49
